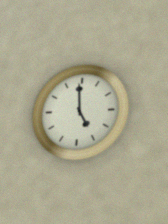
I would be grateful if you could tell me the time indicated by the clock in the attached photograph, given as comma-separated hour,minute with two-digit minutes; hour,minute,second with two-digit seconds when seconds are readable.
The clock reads 4,59
